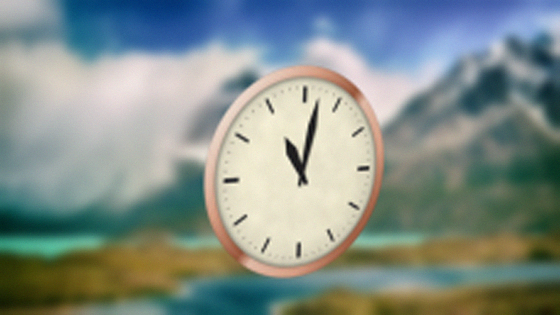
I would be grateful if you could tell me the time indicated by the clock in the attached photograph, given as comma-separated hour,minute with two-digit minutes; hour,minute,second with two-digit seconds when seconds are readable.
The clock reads 11,02
